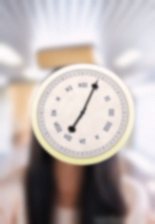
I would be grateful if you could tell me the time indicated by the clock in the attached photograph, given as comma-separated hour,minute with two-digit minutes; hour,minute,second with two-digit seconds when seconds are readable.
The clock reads 7,04
